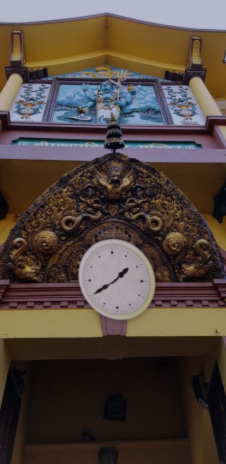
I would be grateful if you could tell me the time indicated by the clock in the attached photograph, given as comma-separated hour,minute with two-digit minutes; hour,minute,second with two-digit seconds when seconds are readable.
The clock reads 1,40
